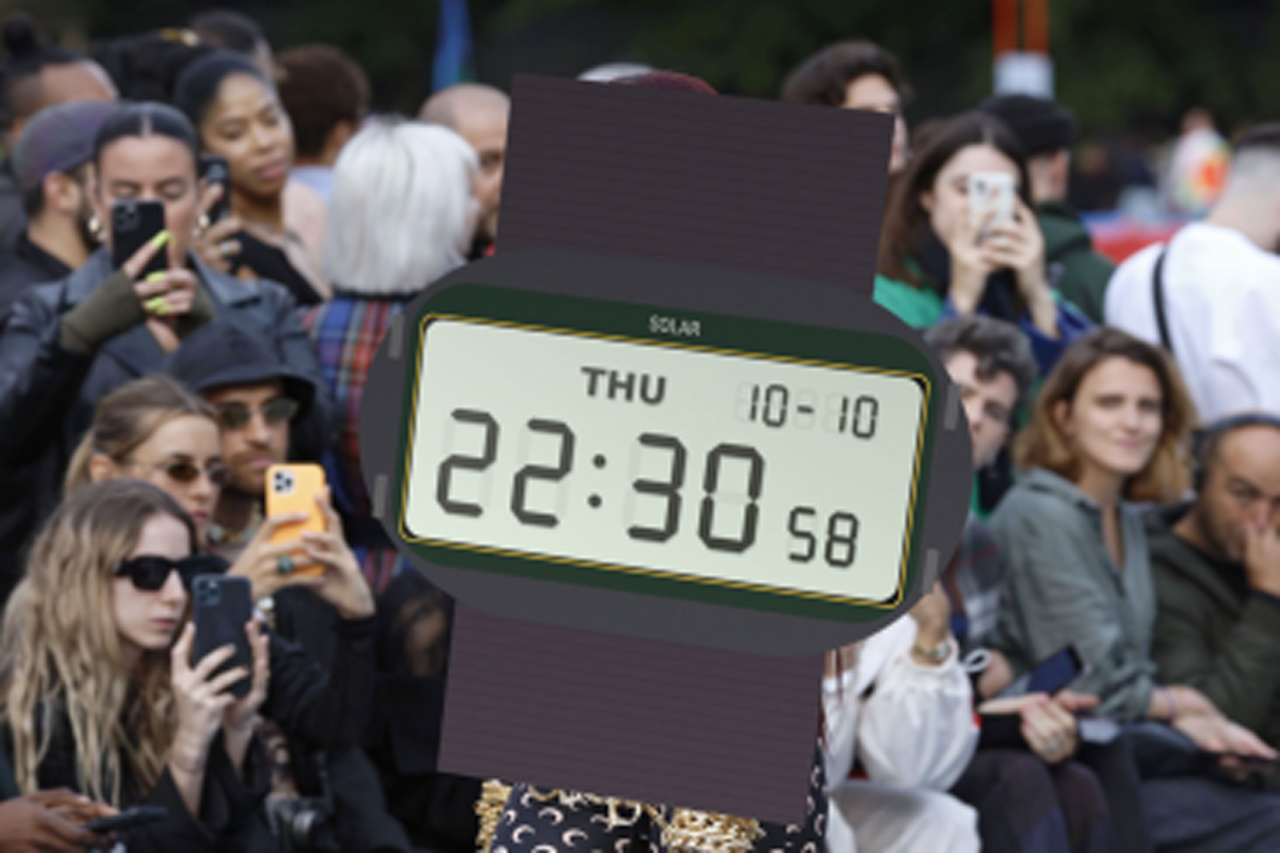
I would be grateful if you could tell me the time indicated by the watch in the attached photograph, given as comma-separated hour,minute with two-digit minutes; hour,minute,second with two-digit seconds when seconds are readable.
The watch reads 22,30,58
